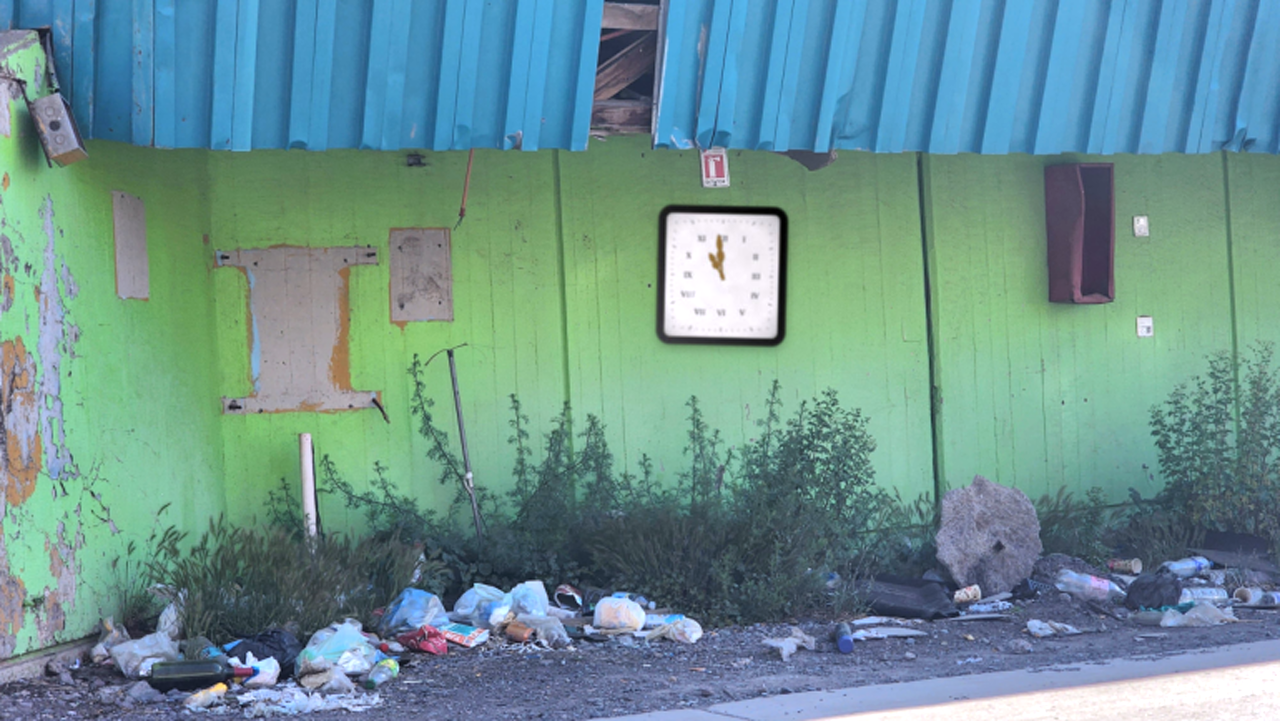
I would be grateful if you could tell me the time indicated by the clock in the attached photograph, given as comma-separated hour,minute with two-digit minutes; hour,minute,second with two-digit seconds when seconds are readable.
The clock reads 10,59
